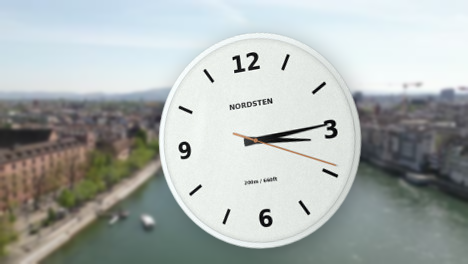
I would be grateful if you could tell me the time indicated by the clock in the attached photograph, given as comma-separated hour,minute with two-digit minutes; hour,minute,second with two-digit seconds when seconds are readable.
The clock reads 3,14,19
